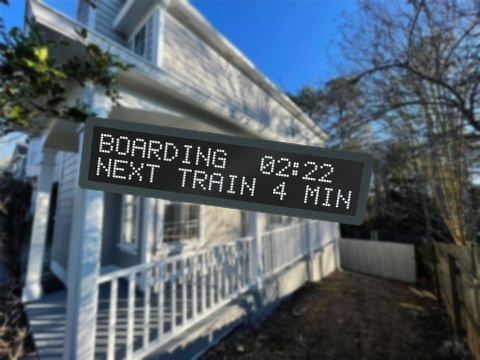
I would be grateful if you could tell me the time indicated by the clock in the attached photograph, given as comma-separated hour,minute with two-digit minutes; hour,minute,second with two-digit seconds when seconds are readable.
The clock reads 2,22
